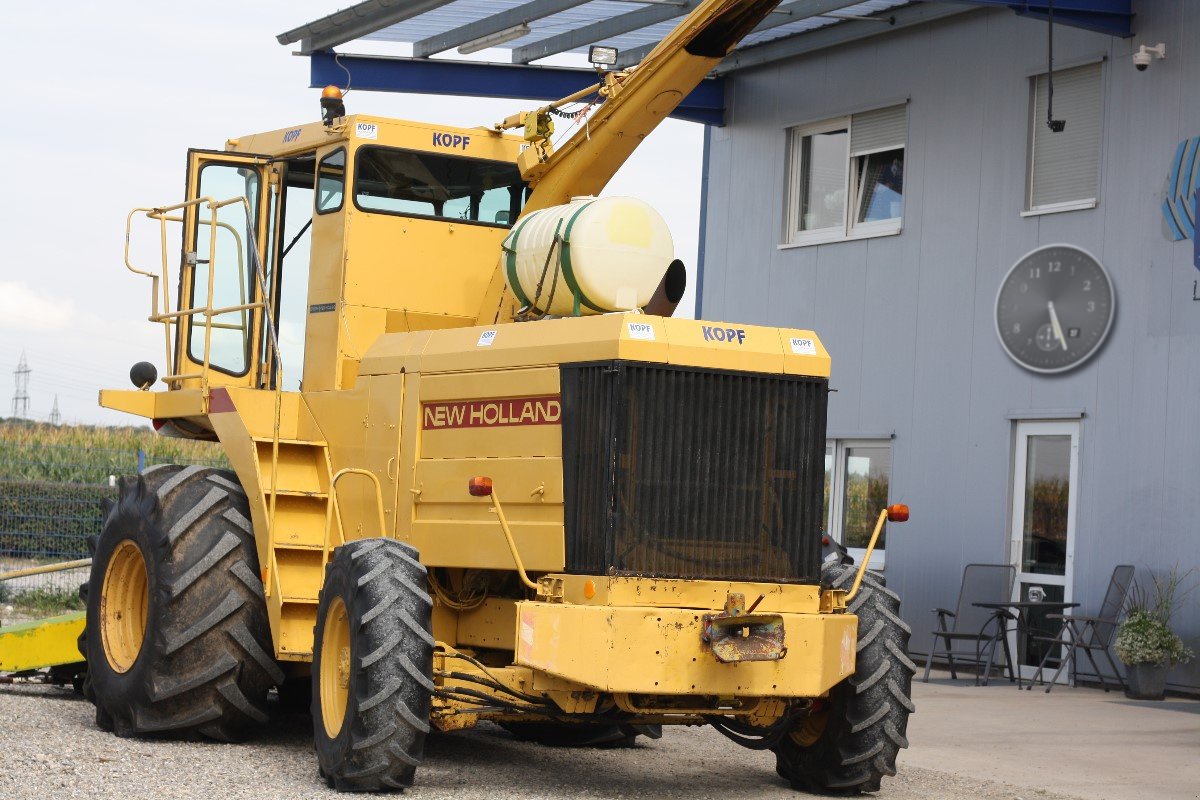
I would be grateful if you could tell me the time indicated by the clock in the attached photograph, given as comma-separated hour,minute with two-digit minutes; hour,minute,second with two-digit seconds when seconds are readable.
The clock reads 5,26
